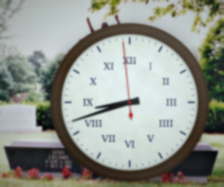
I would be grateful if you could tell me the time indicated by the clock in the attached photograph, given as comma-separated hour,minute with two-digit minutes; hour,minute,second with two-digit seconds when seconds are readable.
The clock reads 8,41,59
